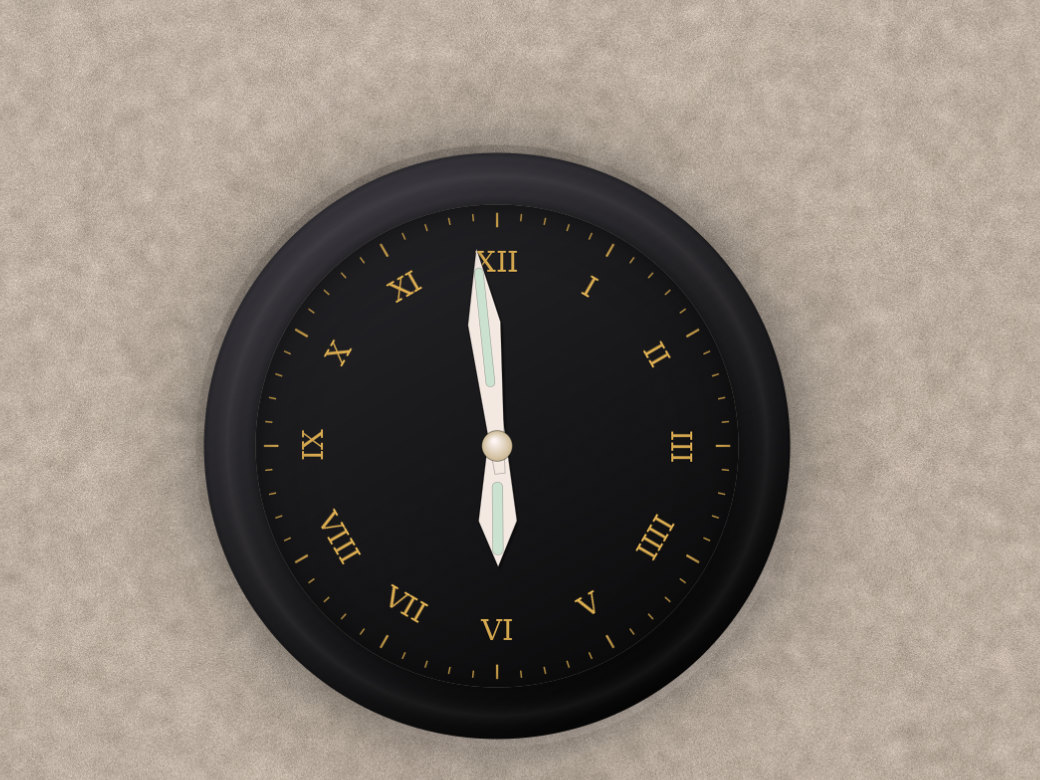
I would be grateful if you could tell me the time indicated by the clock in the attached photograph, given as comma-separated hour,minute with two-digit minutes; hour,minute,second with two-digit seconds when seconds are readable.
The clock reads 5,59
